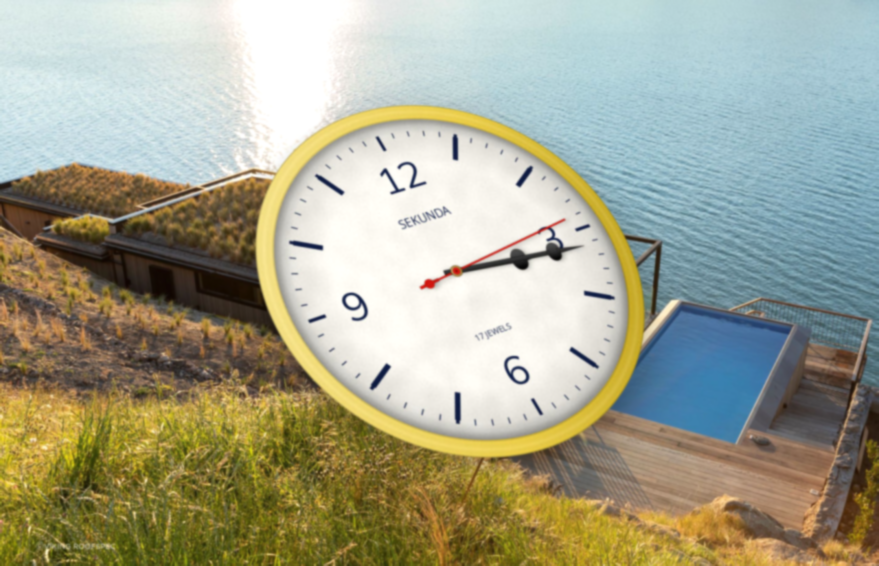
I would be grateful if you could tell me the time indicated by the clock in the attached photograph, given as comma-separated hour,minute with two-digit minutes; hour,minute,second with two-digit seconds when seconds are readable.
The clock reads 3,16,14
